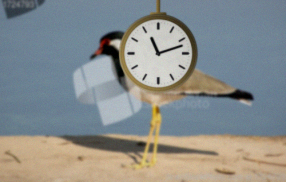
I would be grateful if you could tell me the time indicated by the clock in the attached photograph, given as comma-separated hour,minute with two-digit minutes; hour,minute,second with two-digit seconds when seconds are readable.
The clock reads 11,12
